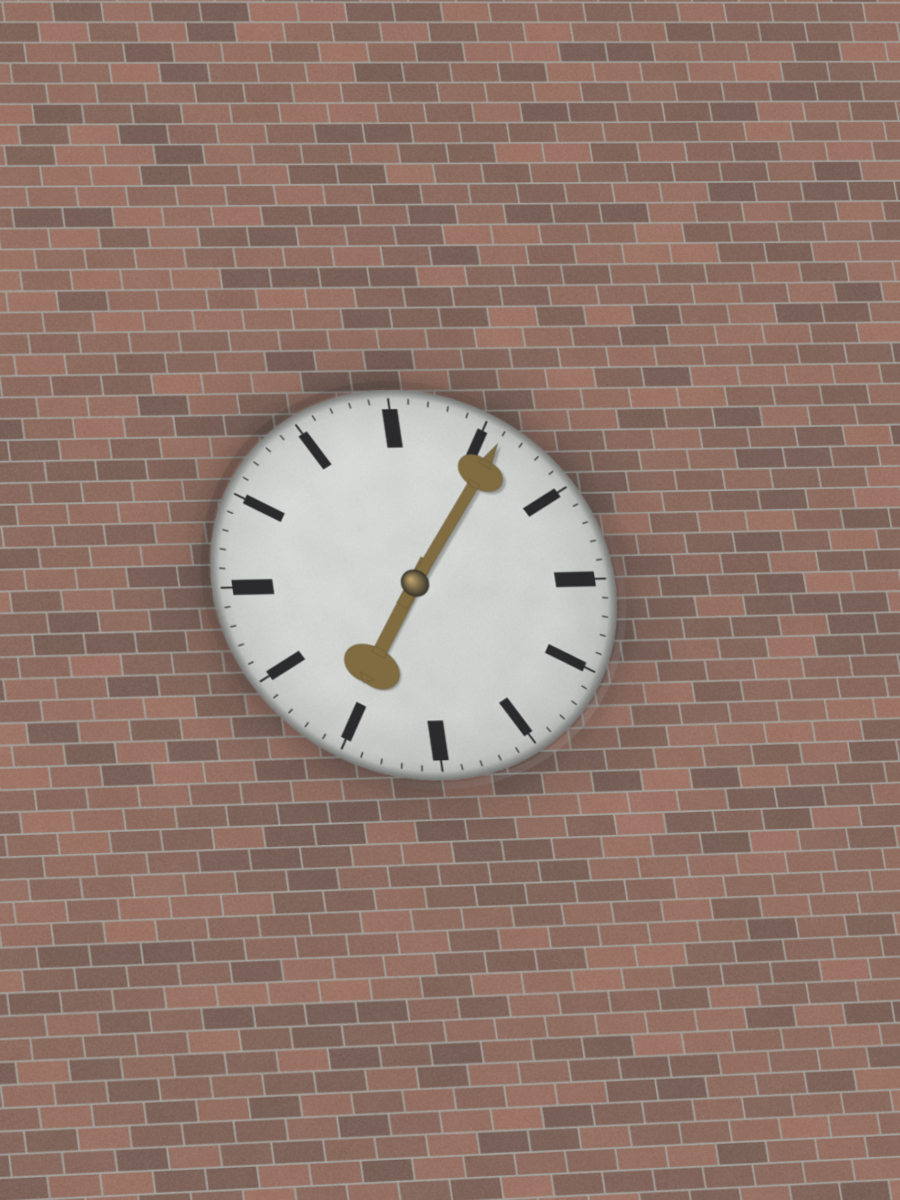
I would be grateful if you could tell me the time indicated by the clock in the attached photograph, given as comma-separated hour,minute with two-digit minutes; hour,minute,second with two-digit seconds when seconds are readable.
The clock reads 7,06
